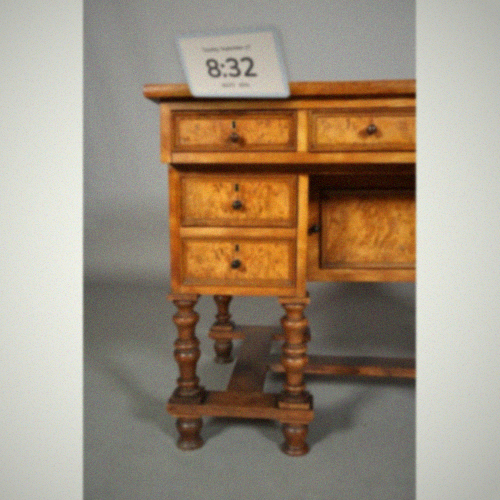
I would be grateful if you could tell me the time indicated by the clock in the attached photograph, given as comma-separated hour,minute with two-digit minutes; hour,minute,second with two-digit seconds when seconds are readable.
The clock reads 8,32
